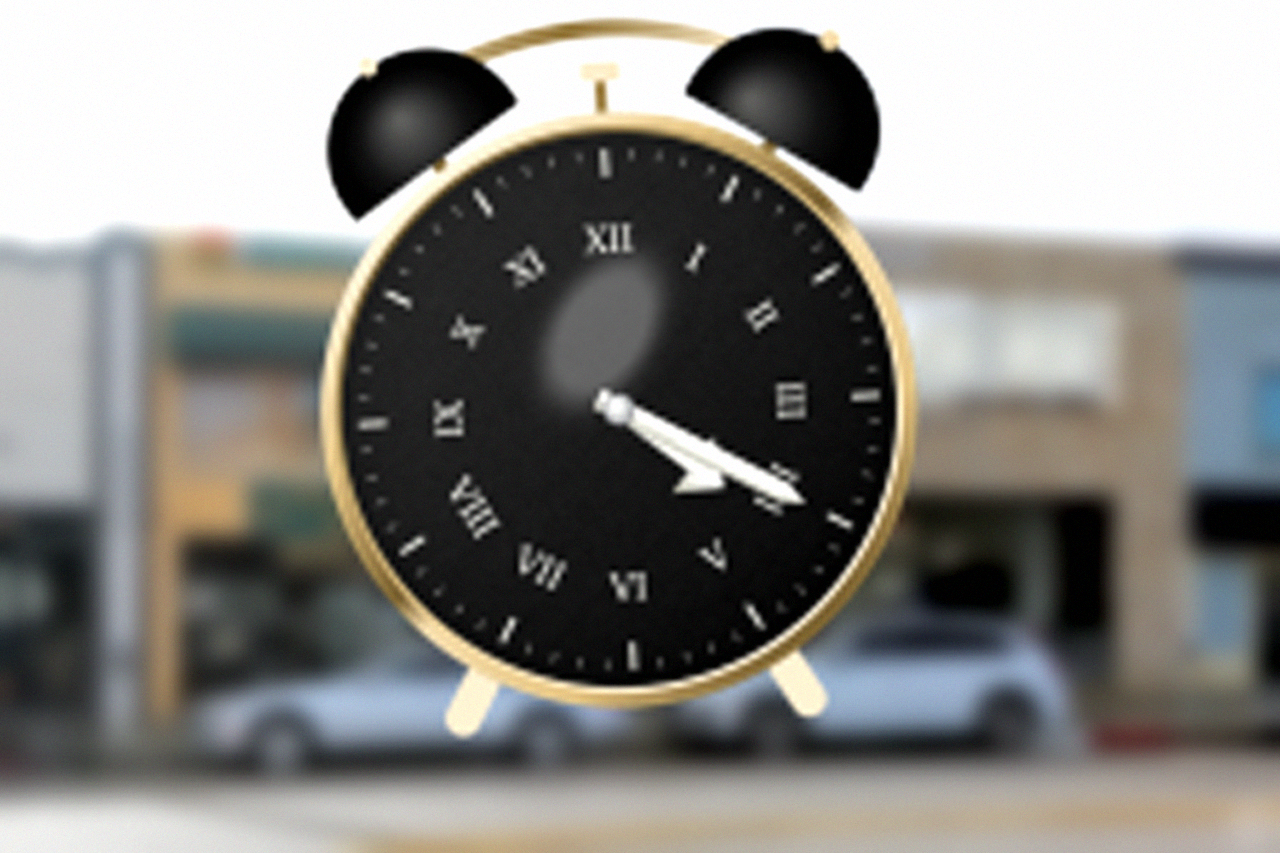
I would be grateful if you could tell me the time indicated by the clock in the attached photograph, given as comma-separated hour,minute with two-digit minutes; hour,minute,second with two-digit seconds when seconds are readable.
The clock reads 4,20
